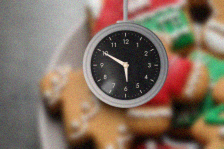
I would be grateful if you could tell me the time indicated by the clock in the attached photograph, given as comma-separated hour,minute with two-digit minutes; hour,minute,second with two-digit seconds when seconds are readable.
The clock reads 5,50
